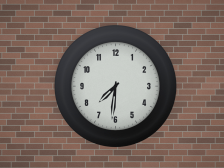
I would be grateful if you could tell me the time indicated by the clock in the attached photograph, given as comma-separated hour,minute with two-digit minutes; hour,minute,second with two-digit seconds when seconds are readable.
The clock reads 7,31
